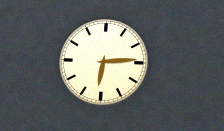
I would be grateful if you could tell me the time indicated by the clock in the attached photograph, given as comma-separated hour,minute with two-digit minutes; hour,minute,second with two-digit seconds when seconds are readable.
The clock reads 6,14
